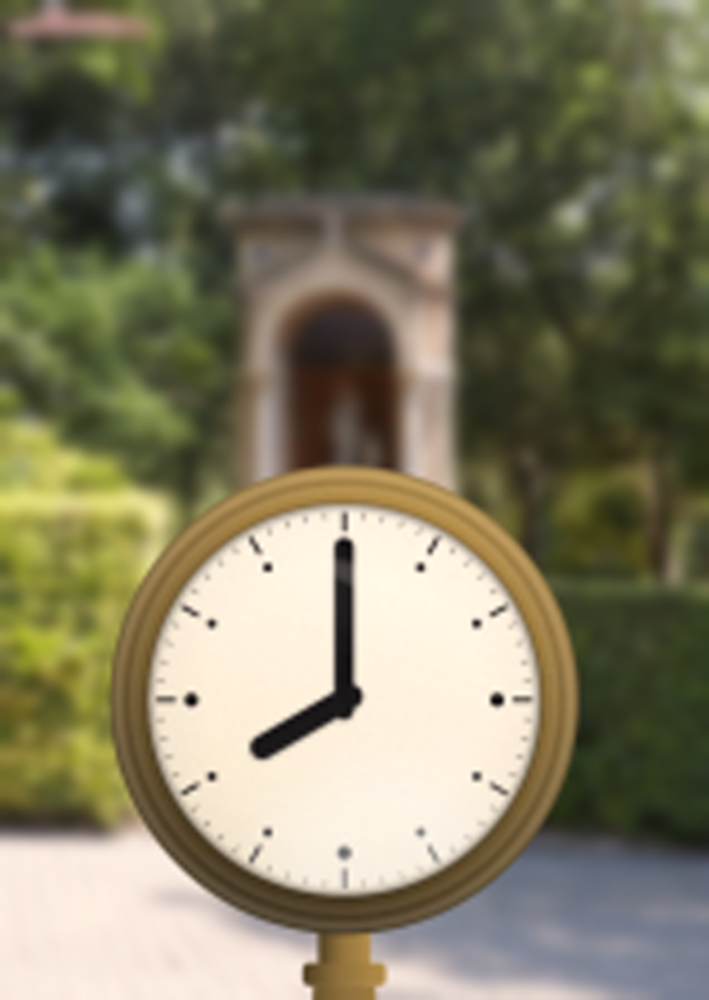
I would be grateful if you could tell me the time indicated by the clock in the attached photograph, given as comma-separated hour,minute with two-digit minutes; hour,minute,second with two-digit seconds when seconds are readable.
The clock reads 8,00
